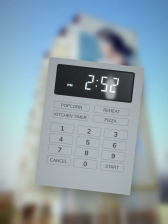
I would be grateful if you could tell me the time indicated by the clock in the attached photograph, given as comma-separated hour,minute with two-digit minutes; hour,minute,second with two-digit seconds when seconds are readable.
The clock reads 2,52
